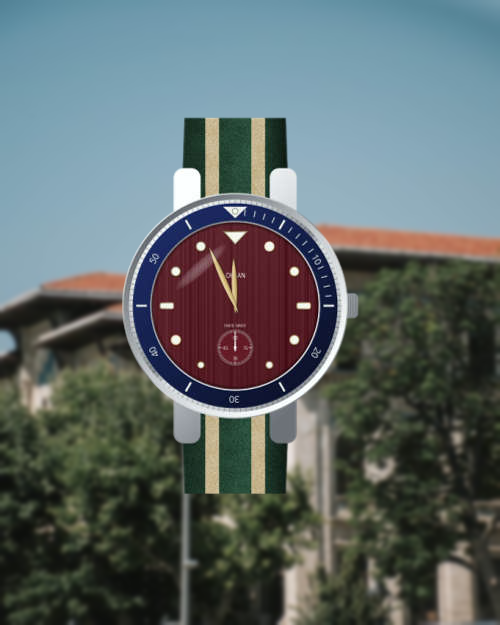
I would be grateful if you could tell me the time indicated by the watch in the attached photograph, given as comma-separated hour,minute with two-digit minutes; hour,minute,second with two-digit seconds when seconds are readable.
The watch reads 11,56
